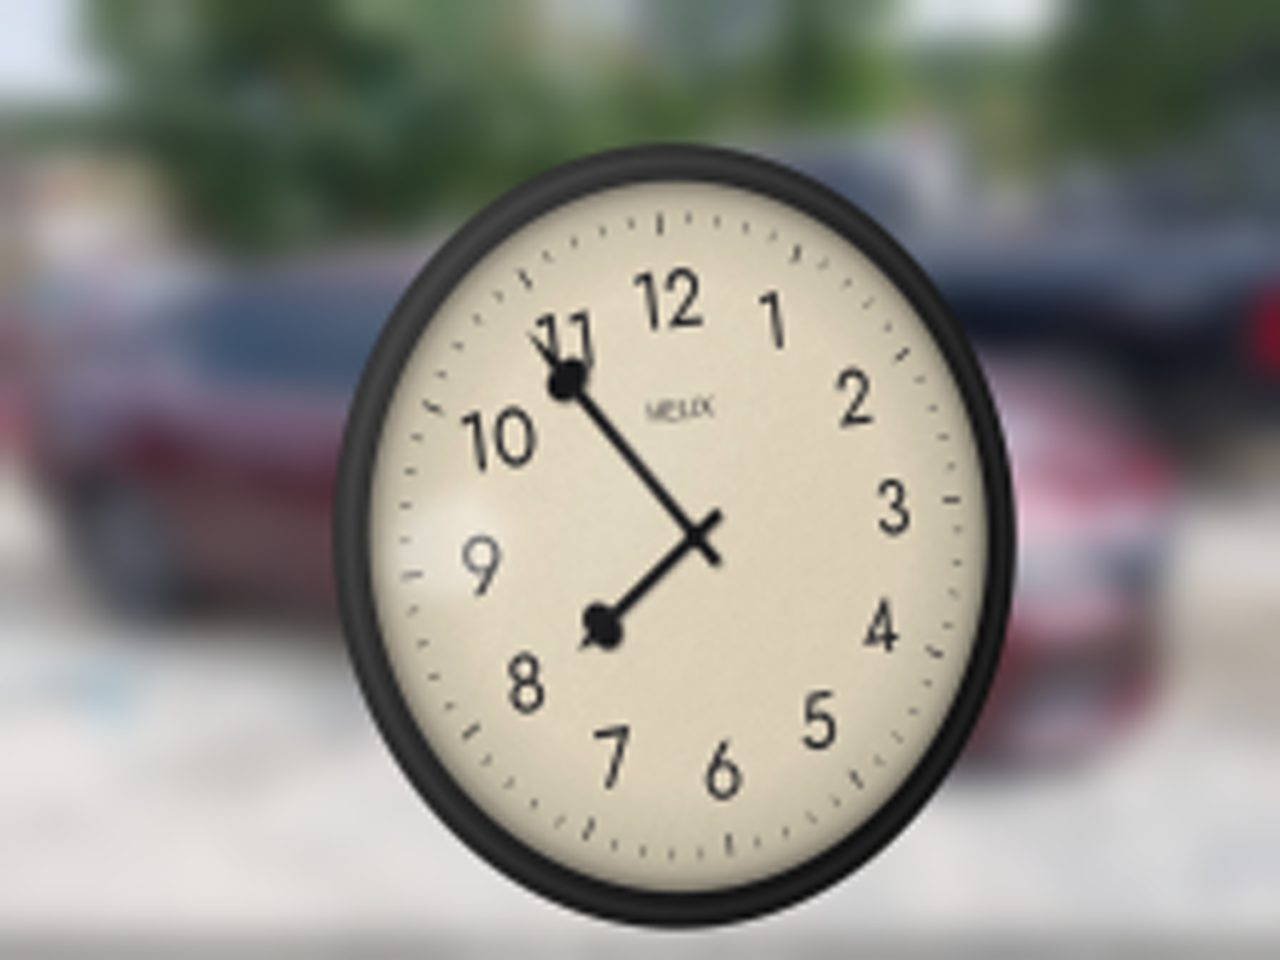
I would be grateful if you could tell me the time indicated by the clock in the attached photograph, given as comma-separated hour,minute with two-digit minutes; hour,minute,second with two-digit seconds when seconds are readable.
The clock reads 7,54
